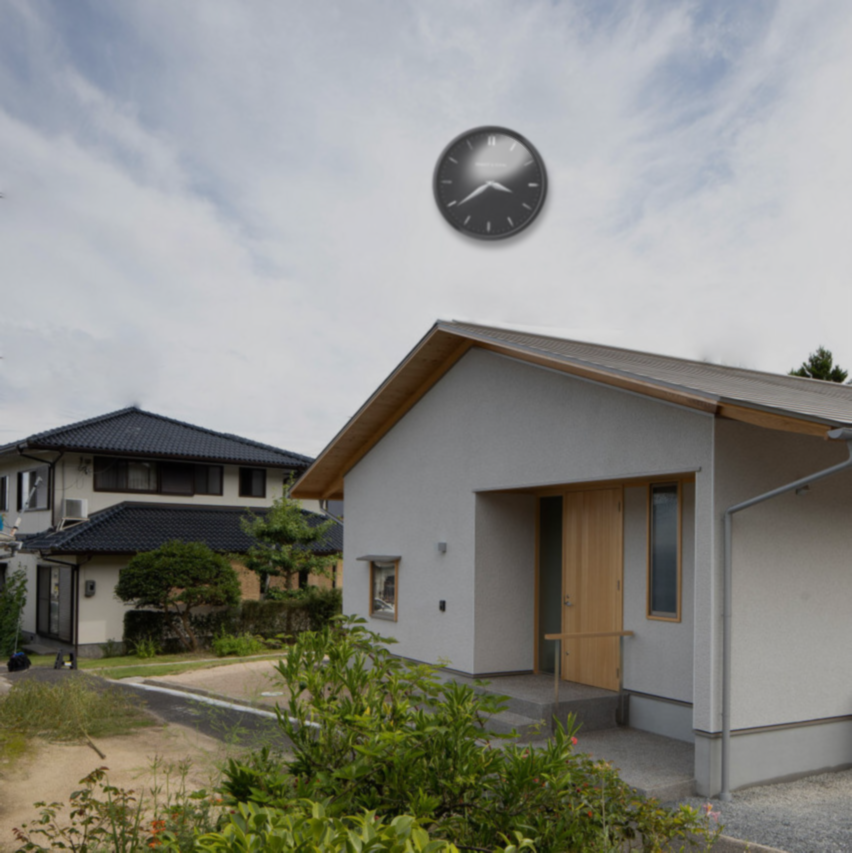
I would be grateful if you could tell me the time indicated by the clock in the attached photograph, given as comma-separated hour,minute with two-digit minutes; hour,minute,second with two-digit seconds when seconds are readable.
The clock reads 3,39
